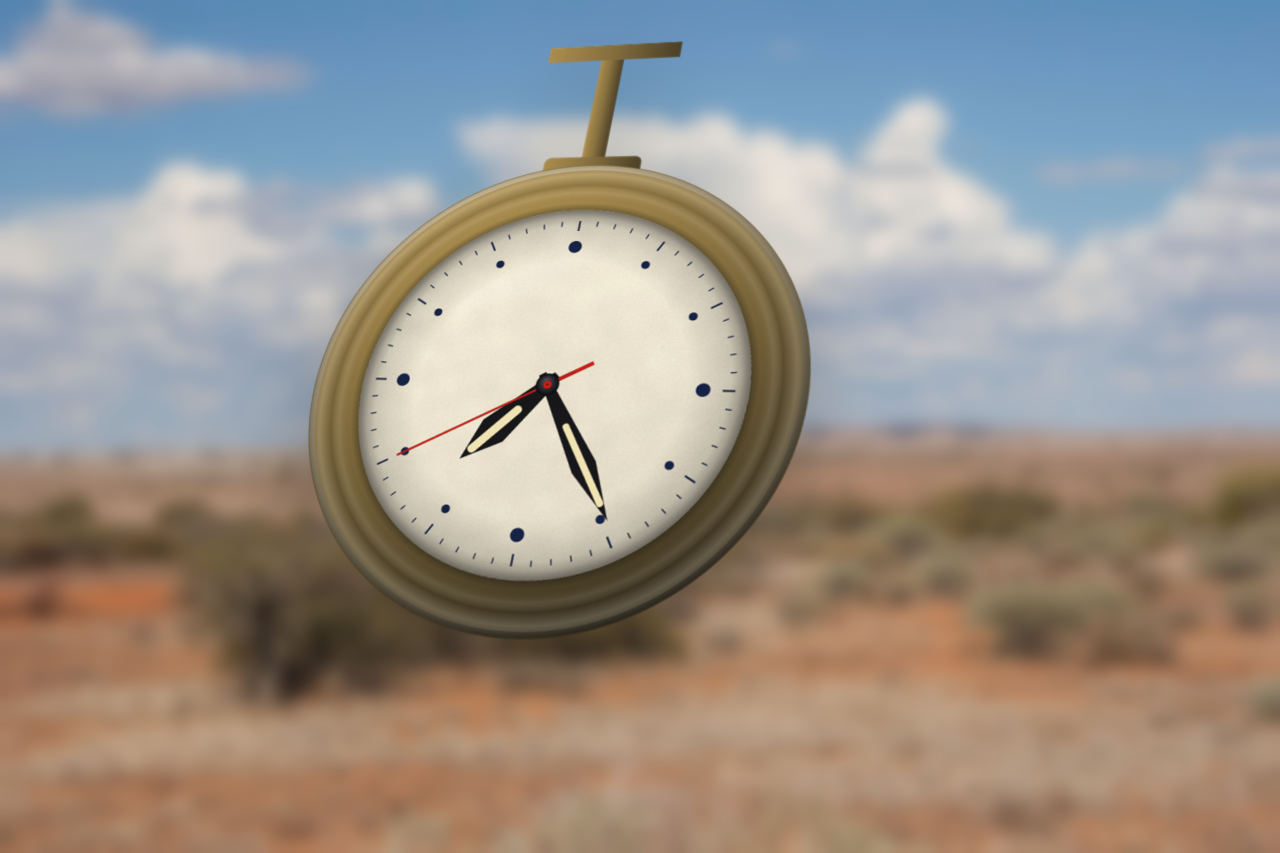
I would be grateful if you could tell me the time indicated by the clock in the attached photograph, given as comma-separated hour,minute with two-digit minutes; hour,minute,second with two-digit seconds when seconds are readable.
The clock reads 7,24,40
